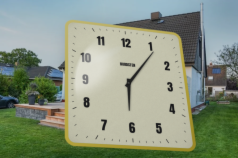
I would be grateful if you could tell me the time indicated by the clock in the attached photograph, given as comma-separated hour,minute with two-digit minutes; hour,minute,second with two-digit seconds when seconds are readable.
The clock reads 6,06
